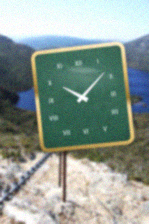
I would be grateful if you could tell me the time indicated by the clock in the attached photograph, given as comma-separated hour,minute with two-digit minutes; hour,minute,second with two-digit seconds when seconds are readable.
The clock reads 10,08
